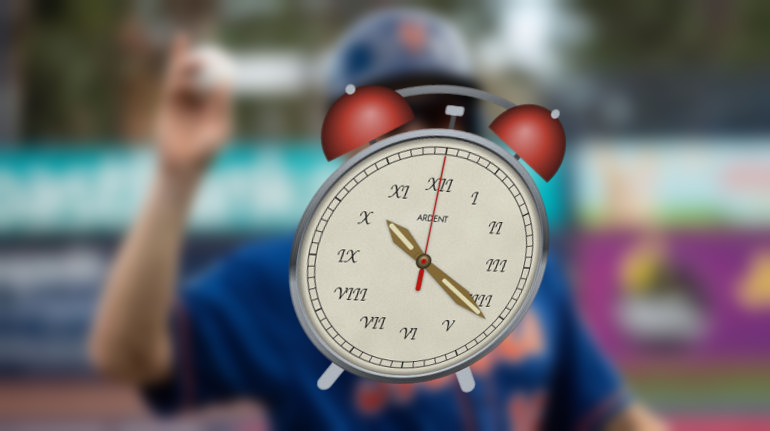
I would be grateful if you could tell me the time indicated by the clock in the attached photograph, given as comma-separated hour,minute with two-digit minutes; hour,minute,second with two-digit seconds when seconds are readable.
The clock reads 10,21,00
